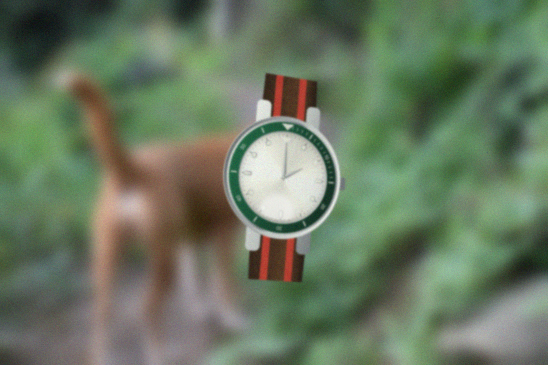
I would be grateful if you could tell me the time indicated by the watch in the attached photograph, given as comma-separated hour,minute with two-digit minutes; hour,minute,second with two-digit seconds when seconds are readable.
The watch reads 2,00
